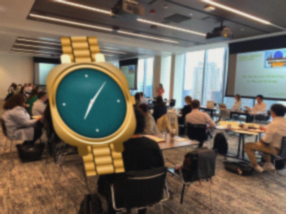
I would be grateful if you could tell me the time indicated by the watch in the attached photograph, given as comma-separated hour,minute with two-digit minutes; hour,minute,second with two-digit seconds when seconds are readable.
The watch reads 7,07
